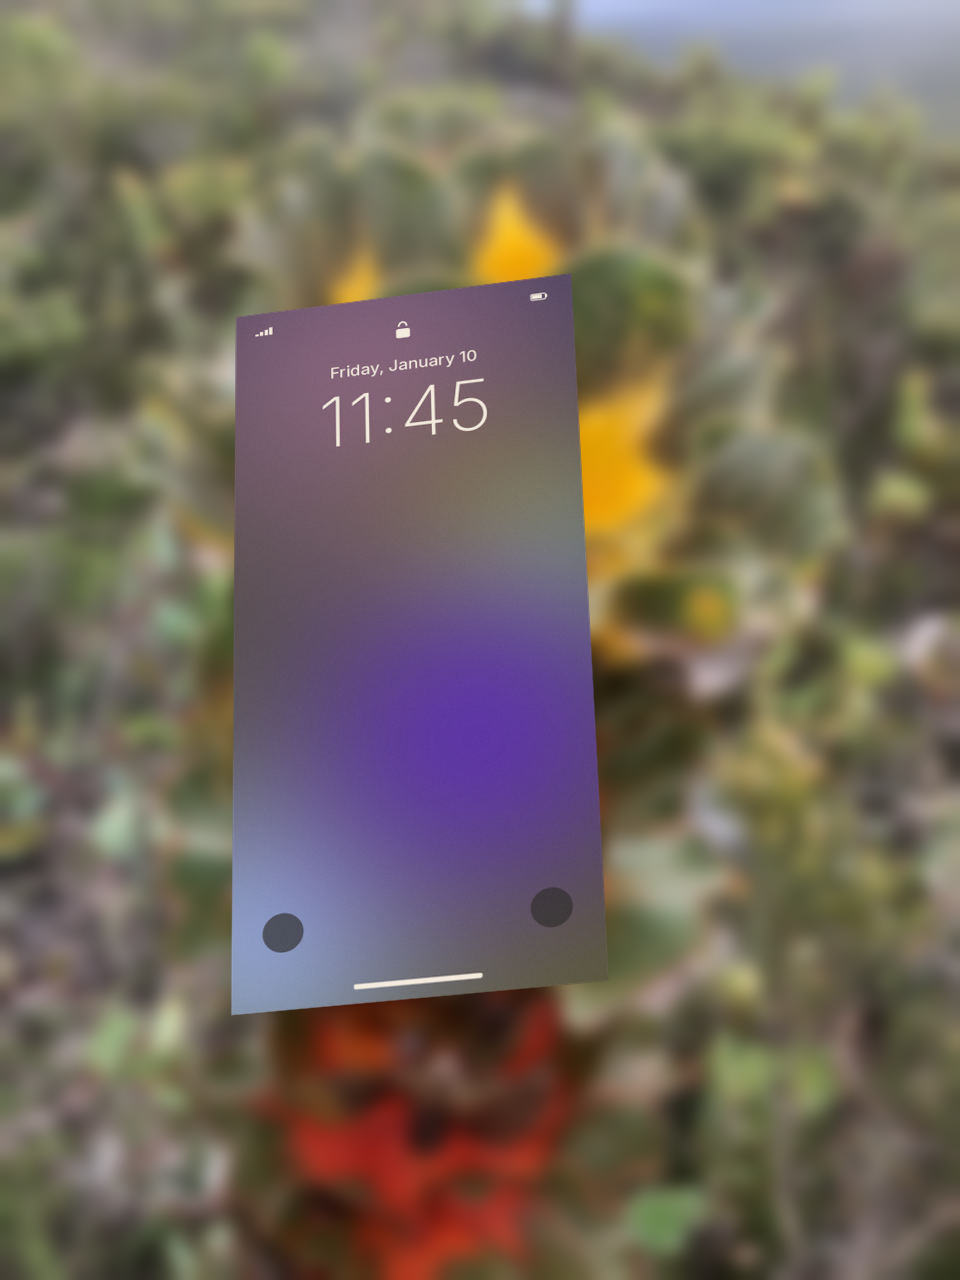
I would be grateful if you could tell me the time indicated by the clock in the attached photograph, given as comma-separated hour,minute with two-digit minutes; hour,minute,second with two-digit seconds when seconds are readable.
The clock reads 11,45
